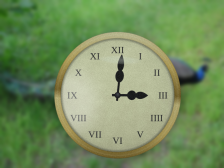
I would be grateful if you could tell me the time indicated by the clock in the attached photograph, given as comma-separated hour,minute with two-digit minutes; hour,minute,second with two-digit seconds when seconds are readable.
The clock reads 3,01
